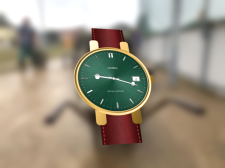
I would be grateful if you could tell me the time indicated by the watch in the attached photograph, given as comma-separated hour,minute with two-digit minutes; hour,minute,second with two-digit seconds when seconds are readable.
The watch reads 9,18
